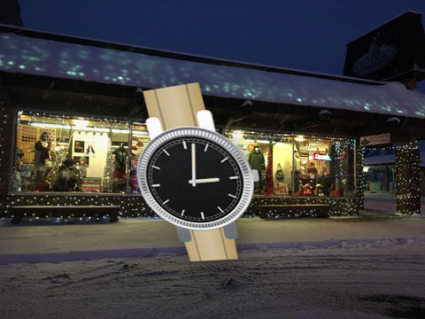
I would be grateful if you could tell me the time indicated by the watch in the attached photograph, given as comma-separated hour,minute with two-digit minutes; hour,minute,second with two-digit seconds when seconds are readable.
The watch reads 3,02
